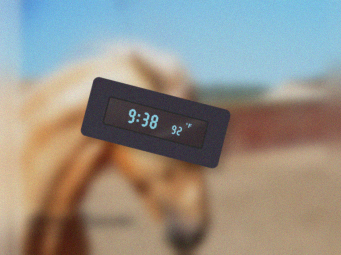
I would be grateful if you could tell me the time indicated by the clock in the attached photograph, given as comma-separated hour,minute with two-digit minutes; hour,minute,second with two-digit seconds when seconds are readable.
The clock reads 9,38
